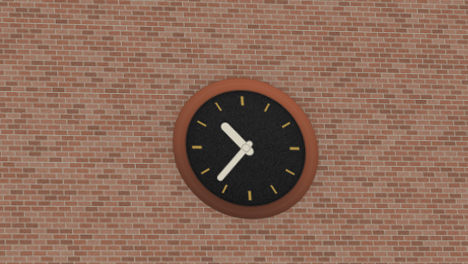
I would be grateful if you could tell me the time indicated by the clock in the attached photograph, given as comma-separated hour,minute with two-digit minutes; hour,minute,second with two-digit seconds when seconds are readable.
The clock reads 10,37
